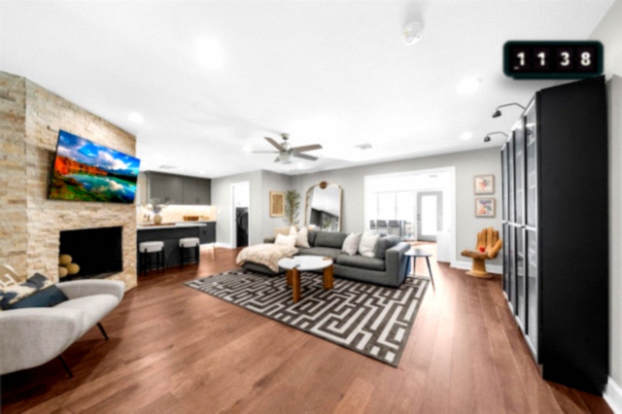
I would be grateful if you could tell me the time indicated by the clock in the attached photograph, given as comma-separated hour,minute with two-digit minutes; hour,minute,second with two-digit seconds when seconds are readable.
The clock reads 11,38
